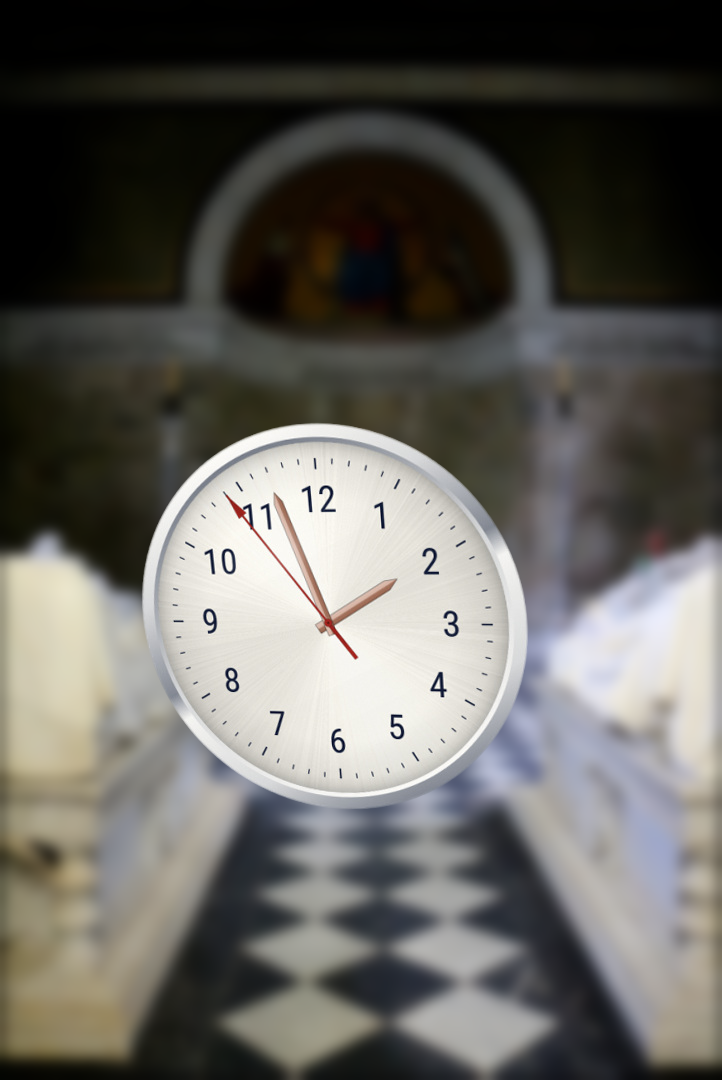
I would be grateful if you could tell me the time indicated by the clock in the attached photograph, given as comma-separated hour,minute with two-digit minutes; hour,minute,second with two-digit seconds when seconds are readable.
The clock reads 1,56,54
